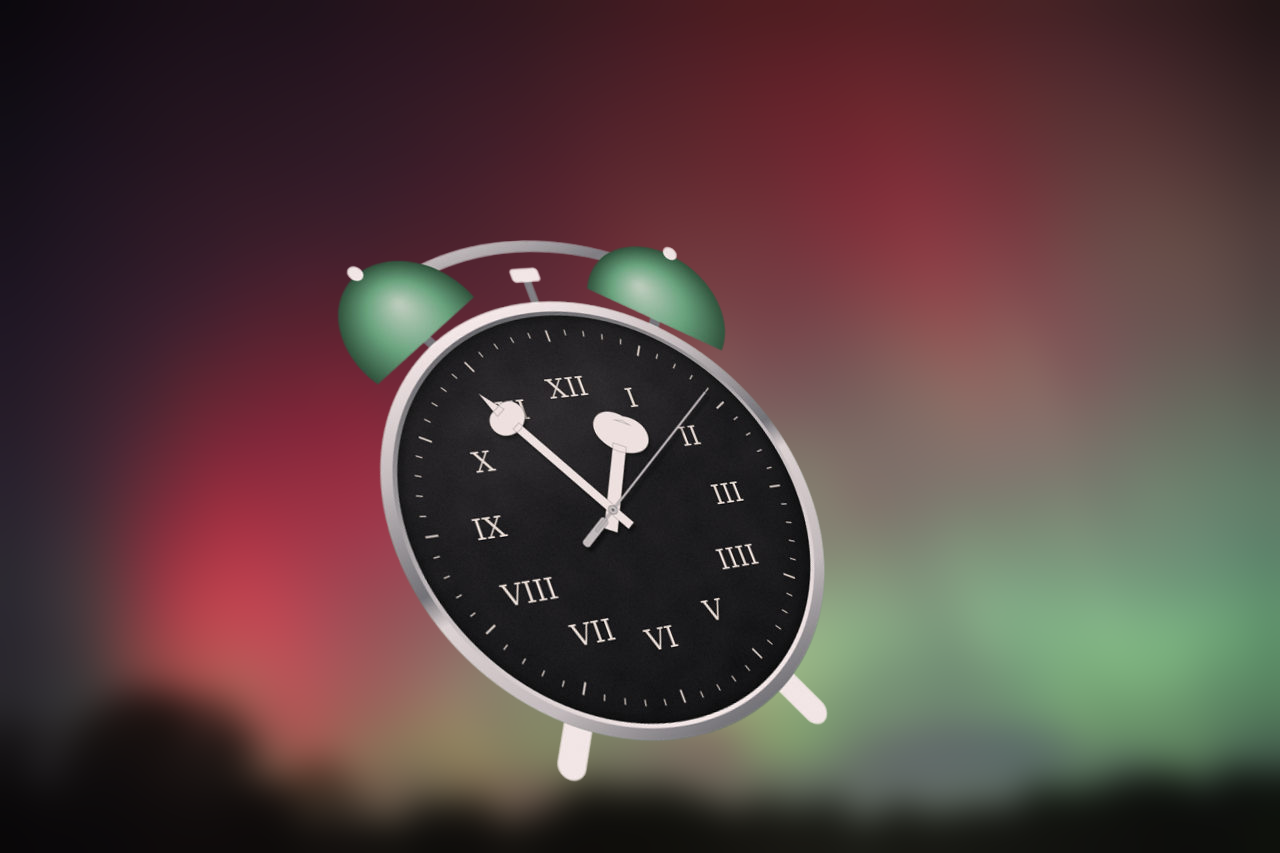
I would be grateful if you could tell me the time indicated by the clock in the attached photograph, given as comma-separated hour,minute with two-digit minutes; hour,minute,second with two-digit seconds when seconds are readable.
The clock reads 12,54,09
